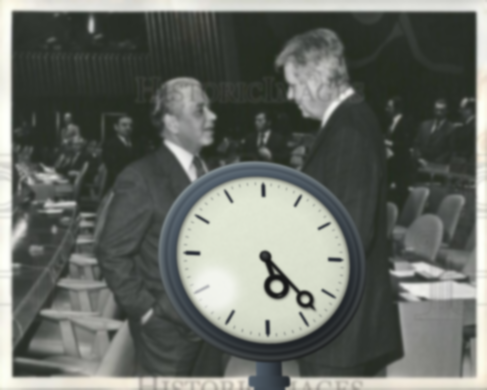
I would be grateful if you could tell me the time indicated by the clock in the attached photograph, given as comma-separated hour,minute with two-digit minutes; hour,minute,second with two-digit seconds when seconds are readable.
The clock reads 5,23
